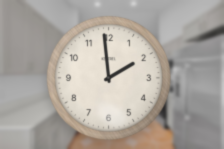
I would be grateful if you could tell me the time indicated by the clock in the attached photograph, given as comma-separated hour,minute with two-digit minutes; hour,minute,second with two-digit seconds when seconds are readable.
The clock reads 1,59
